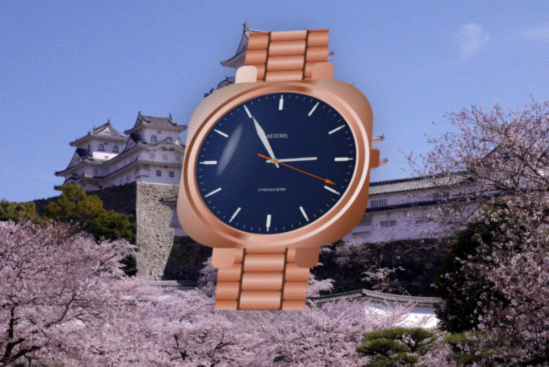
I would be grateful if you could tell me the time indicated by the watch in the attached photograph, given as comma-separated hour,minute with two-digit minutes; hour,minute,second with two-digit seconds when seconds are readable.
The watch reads 2,55,19
